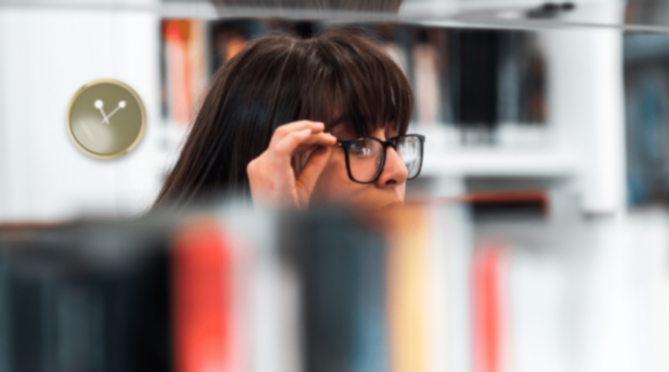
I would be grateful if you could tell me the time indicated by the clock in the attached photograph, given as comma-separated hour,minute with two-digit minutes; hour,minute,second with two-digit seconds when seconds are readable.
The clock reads 11,08
